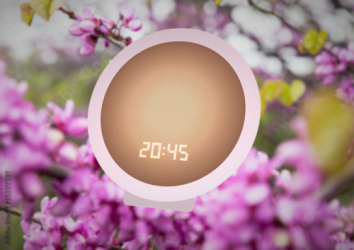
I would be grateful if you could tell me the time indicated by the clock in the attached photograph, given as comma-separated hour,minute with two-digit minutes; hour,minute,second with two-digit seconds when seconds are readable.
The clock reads 20,45
